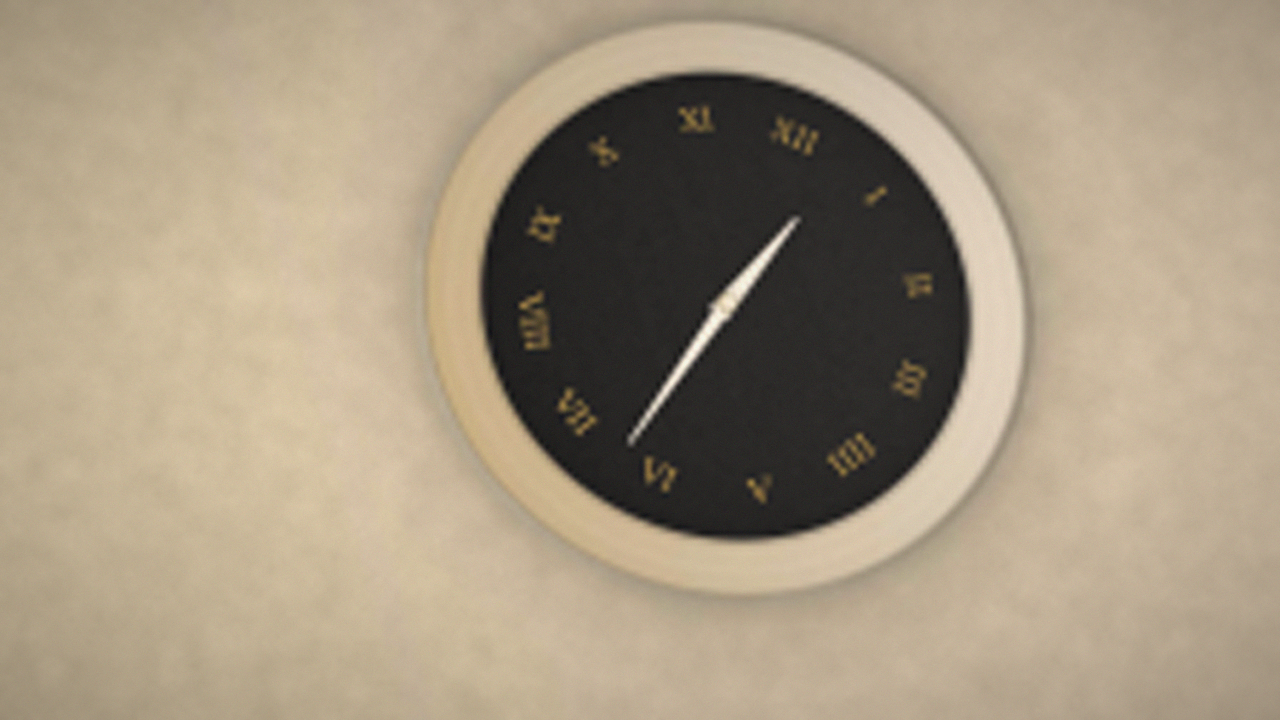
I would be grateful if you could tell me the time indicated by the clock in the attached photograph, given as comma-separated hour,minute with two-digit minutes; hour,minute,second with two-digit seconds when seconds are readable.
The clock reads 12,32
